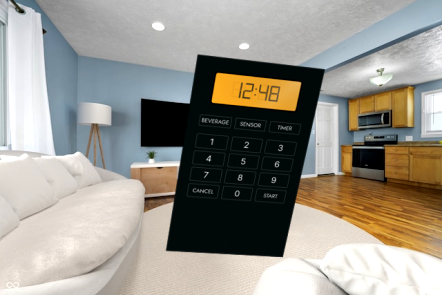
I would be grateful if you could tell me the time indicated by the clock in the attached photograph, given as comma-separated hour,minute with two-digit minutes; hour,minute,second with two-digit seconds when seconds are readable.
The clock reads 12,48
